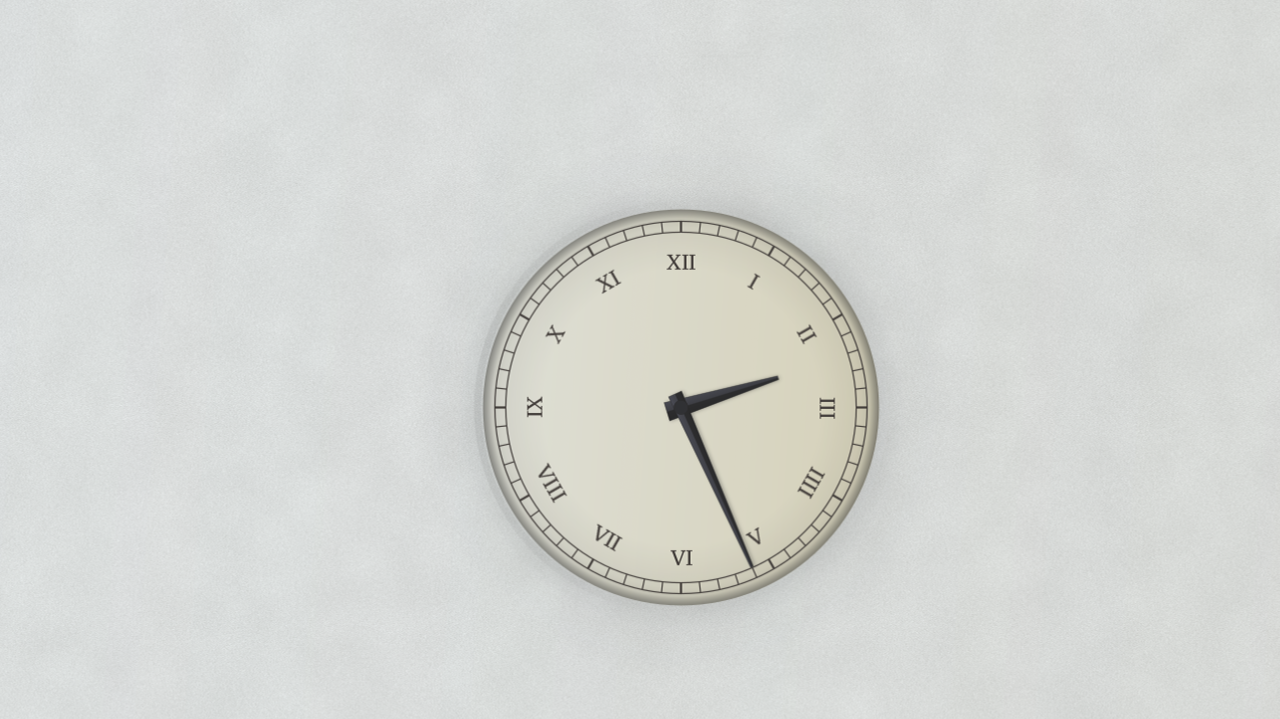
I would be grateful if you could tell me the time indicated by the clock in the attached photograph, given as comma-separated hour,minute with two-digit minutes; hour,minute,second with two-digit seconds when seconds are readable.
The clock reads 2,26
